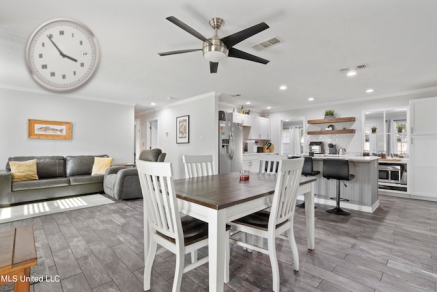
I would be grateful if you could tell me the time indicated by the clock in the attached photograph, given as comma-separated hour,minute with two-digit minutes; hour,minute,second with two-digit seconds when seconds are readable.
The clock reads 3,54
